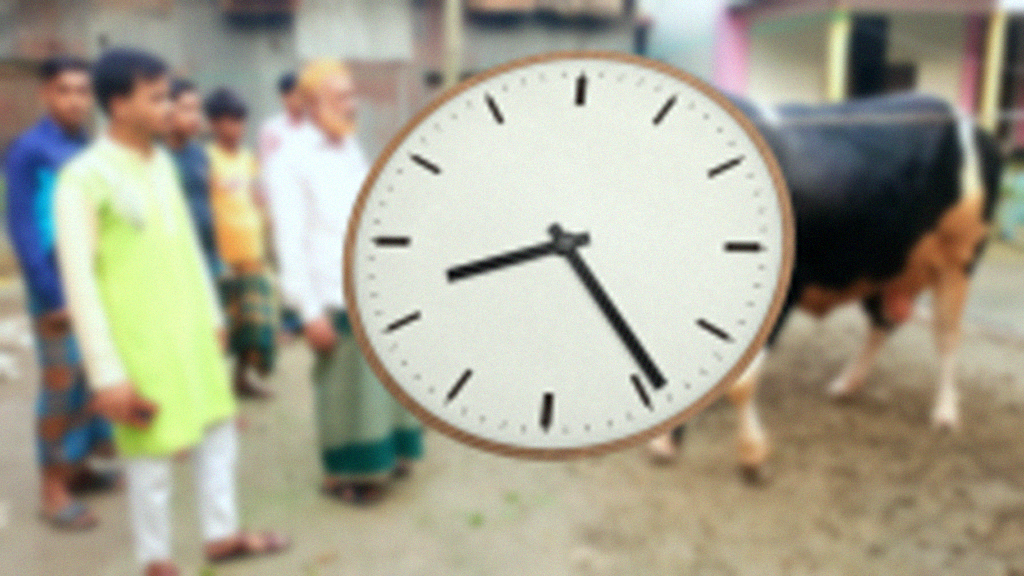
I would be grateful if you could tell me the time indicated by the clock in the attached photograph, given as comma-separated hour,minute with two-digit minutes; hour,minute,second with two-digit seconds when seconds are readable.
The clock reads 8,24
